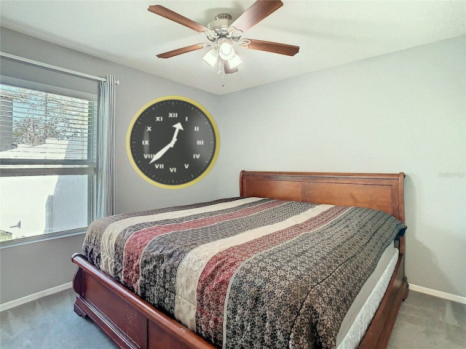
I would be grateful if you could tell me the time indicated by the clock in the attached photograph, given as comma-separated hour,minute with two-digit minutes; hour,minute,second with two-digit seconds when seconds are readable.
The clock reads 12,38
